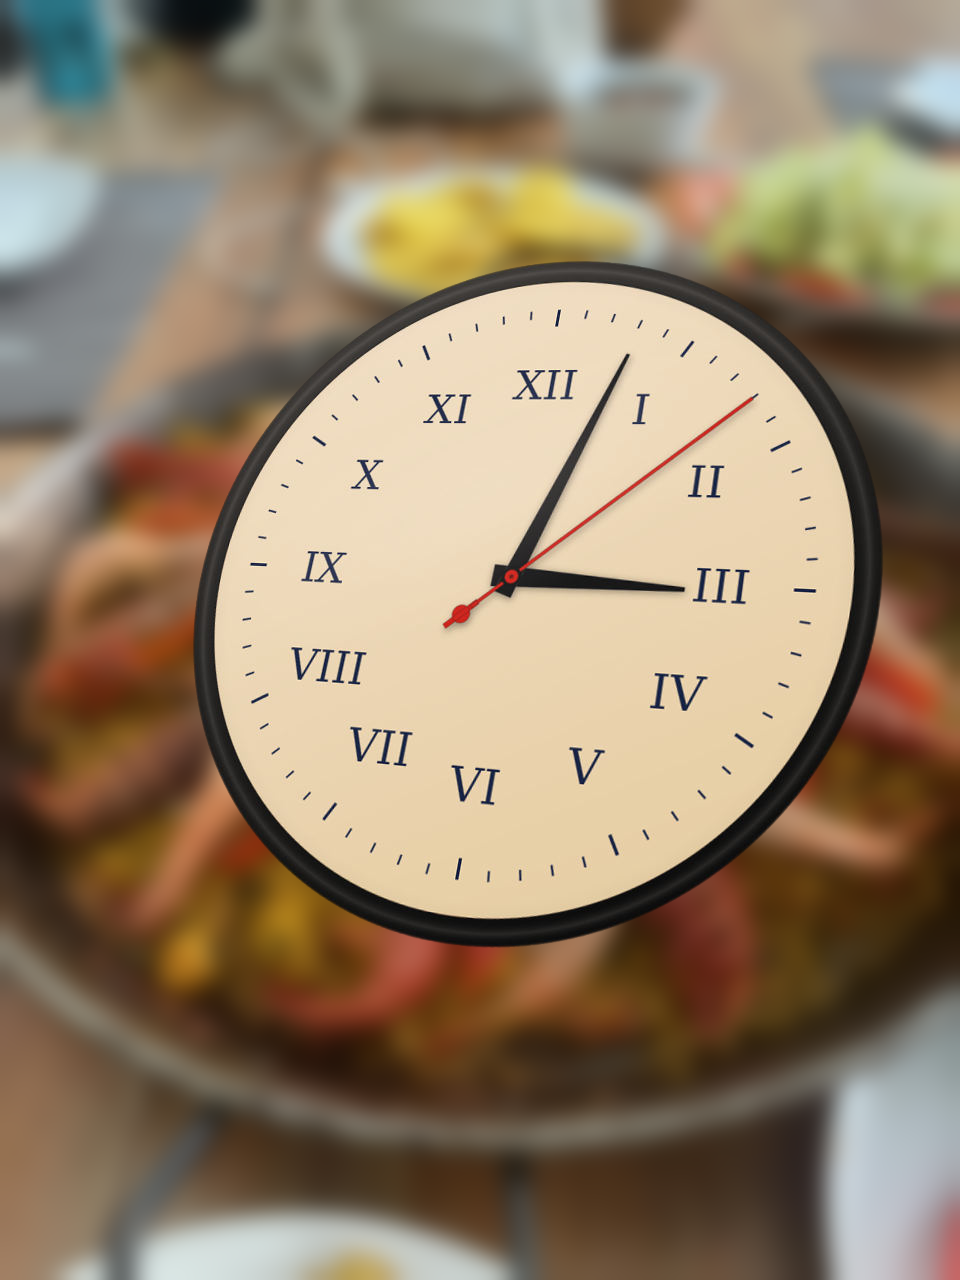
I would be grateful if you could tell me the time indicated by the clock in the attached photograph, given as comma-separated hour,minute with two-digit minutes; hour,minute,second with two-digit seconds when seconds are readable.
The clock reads 3,03,08
